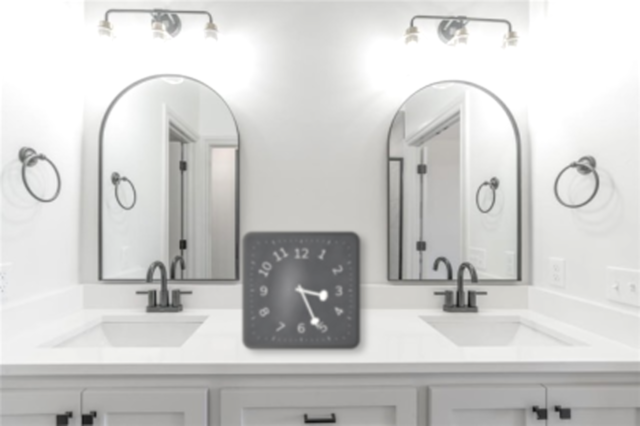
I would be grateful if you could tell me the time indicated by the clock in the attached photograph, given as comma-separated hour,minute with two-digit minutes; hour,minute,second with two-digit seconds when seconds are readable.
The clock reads 3,26
